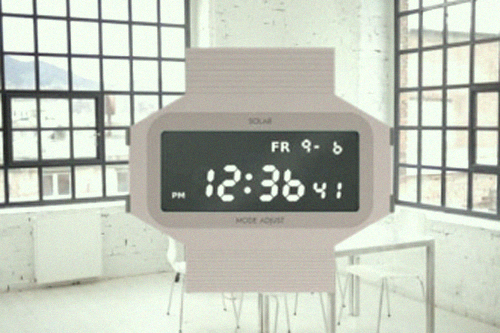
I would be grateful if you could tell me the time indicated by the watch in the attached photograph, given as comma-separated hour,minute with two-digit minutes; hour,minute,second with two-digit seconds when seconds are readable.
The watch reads 12,36,41
